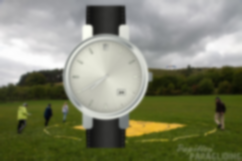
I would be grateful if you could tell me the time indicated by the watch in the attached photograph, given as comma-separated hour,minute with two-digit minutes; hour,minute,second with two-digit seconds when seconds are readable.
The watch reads 7,40
